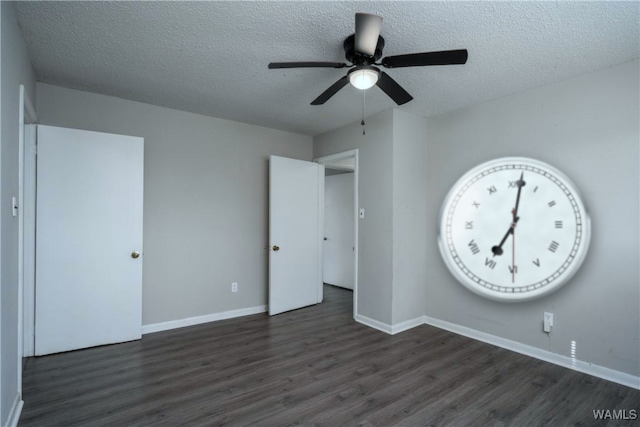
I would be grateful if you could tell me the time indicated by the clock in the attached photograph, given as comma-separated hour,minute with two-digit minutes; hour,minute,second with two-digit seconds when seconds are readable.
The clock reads 7,01,30
